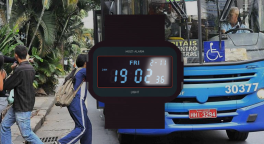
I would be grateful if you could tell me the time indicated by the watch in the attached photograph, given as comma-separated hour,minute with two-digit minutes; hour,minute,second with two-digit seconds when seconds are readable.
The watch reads 19,02,36
